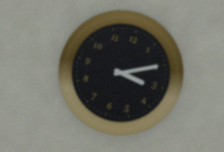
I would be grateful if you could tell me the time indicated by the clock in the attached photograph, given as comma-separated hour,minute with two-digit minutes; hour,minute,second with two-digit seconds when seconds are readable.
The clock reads 3,10
